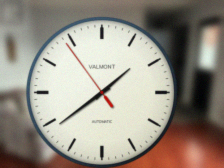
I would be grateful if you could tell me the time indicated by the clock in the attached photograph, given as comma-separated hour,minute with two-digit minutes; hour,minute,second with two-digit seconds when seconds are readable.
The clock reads 1,38,54
